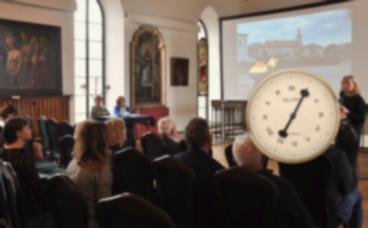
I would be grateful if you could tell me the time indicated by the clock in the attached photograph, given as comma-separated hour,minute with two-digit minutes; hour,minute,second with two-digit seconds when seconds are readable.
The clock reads 7,05
